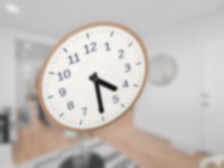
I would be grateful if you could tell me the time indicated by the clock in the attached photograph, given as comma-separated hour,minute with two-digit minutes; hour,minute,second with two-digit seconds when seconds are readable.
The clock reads 4,30
